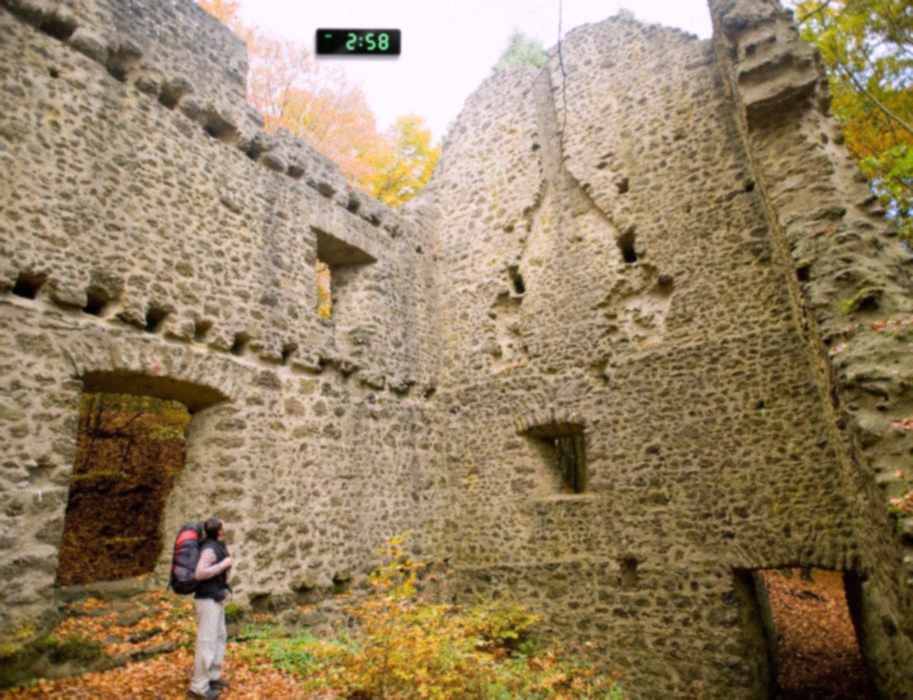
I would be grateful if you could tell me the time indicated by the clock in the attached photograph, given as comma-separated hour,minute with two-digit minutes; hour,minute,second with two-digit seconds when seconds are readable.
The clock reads 2,58
